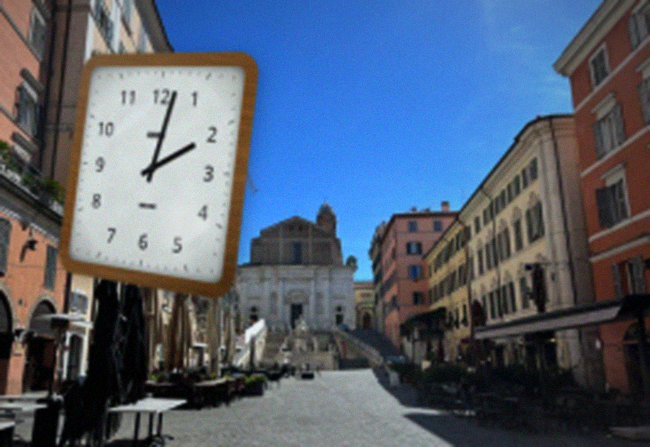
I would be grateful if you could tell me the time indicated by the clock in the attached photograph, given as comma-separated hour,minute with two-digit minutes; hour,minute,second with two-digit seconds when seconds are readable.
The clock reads 2,02
